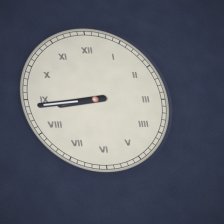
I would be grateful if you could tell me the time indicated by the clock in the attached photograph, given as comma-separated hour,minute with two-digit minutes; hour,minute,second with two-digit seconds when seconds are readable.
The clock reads 8,44
